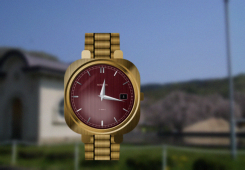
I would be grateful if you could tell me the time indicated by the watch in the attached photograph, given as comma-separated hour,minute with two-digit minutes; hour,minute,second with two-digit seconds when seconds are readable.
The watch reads 12,17
